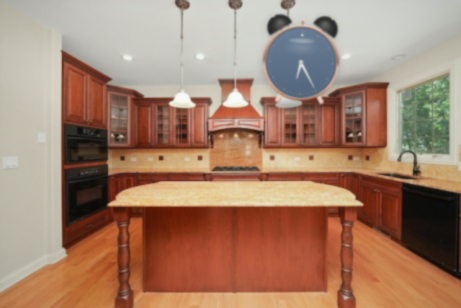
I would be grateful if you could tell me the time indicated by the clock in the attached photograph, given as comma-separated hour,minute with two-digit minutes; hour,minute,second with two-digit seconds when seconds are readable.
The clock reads 6,25
